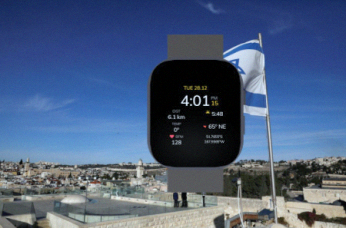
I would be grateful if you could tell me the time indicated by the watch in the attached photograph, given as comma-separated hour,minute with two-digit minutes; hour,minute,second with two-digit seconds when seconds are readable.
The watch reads 4,01
